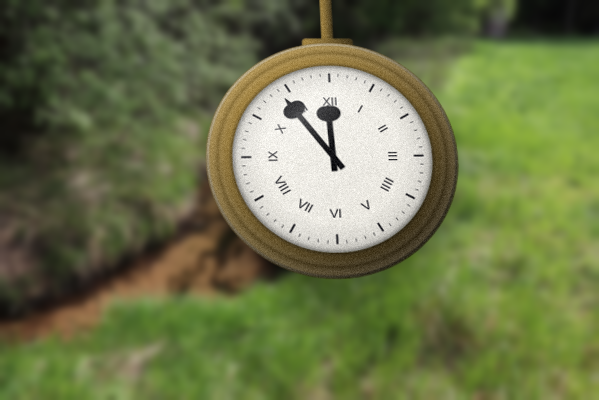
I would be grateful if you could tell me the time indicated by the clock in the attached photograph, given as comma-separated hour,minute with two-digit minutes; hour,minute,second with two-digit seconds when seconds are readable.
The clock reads 11,54
